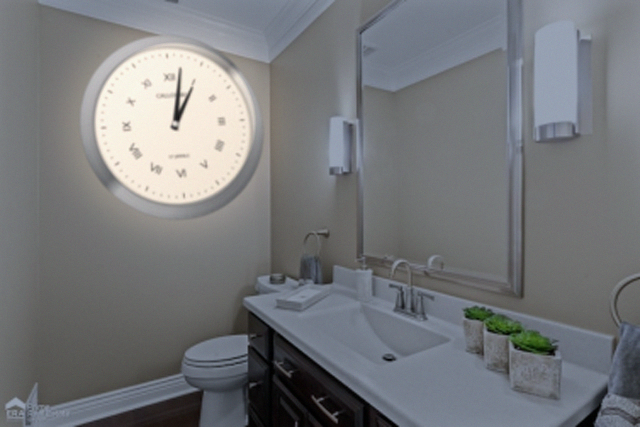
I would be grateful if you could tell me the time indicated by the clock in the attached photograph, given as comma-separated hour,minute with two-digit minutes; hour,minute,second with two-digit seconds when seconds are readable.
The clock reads 1,02
